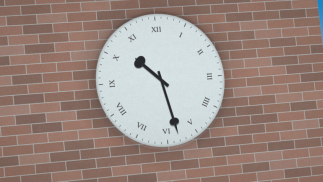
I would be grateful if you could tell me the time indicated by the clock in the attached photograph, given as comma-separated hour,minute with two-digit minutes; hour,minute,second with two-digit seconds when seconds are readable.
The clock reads 10,28
